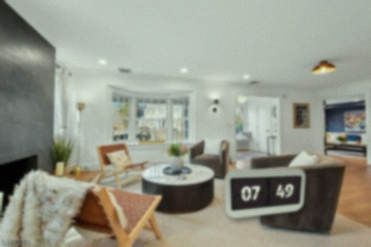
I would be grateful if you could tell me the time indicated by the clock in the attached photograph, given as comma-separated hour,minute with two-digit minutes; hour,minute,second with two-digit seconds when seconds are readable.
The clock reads 7,49
